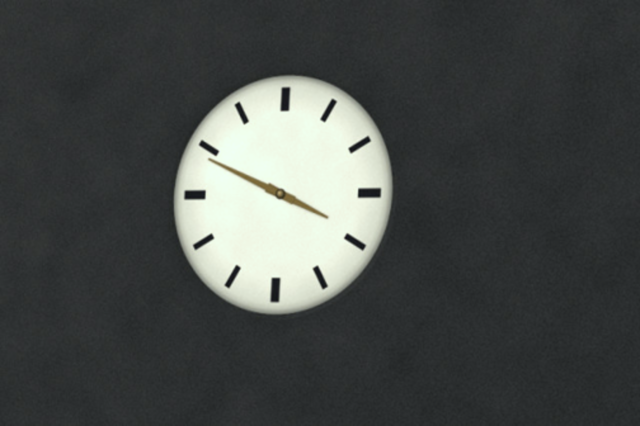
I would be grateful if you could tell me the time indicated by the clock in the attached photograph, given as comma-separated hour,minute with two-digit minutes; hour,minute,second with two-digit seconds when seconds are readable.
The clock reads 3,49
